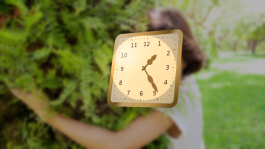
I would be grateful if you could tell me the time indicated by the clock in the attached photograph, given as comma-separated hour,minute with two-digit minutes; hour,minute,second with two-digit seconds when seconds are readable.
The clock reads 1,24
